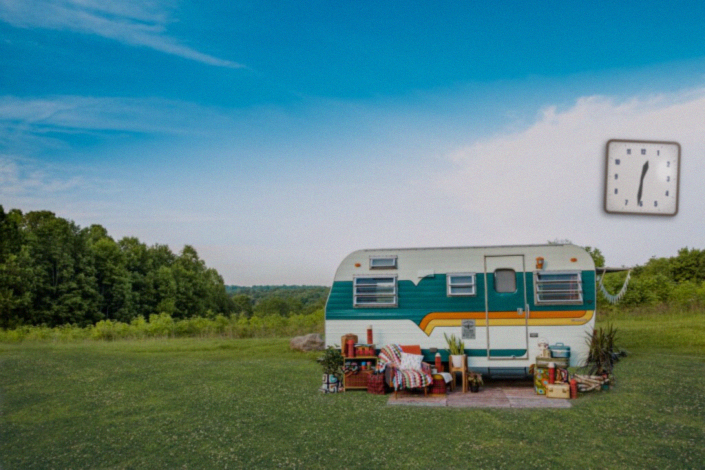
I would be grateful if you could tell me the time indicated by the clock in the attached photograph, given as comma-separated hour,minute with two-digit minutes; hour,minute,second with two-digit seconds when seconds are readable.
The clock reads 12,31
